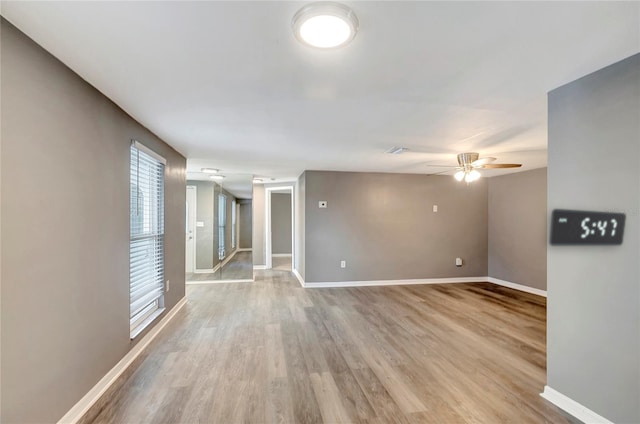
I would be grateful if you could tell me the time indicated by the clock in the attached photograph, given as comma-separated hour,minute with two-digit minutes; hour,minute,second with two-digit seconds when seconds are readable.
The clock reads 5,47
